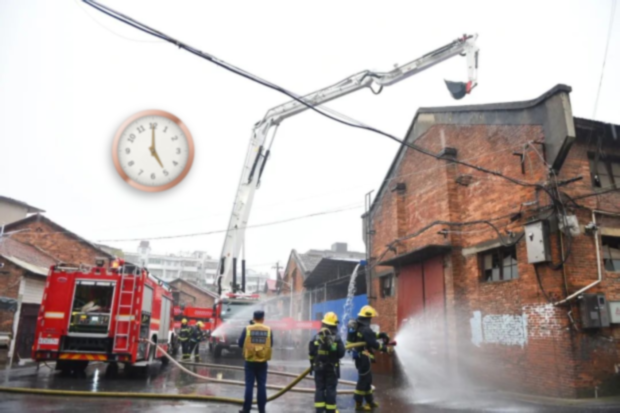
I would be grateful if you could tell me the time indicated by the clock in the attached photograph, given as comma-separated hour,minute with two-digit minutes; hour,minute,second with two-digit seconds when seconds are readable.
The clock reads 5,00
